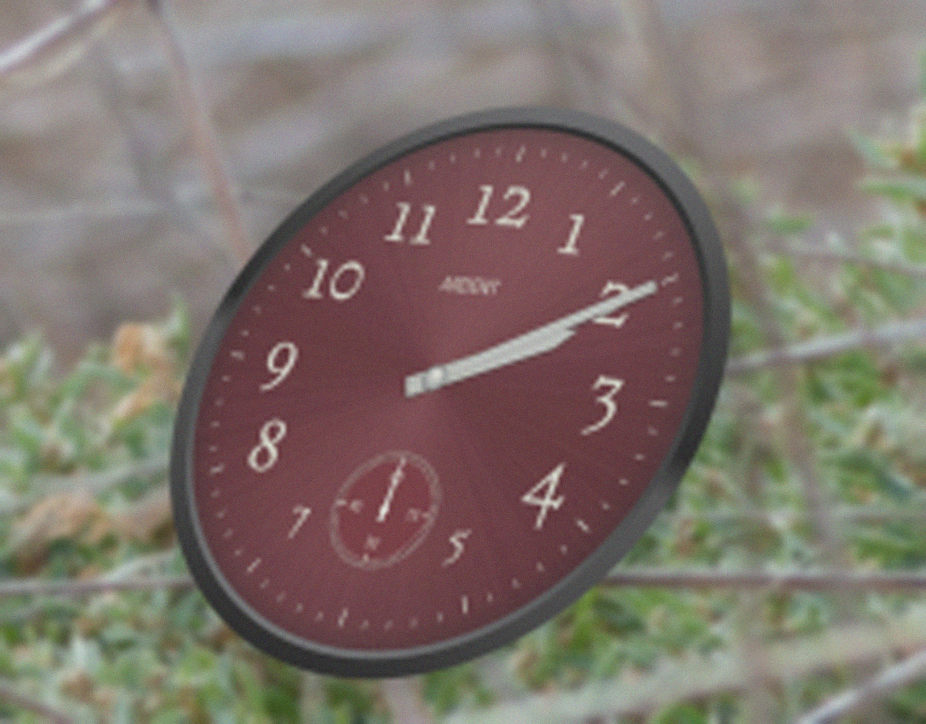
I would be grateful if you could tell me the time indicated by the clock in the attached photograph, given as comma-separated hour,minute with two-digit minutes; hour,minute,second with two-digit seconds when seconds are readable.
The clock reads 2,10
